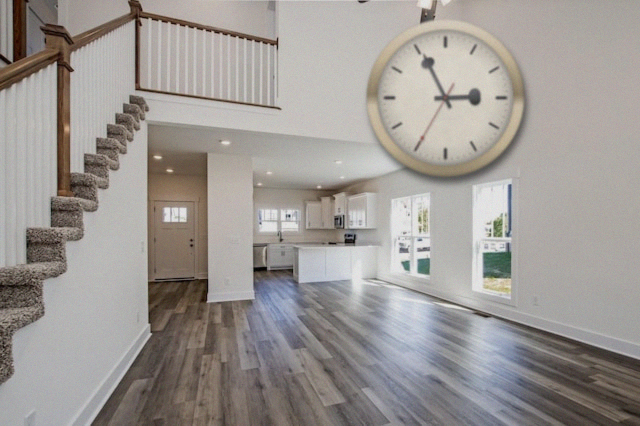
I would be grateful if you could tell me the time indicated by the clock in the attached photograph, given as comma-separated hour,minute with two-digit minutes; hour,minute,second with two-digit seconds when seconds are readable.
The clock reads 2,55,35
